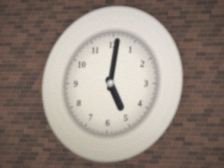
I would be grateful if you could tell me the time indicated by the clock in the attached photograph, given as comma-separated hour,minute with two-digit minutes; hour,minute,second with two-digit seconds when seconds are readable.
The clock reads 5,01
